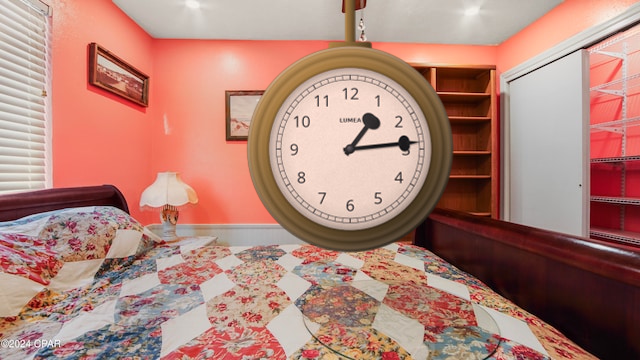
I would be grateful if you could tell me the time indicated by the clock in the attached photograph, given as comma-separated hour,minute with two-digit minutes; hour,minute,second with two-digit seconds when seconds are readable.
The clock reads 1,14
